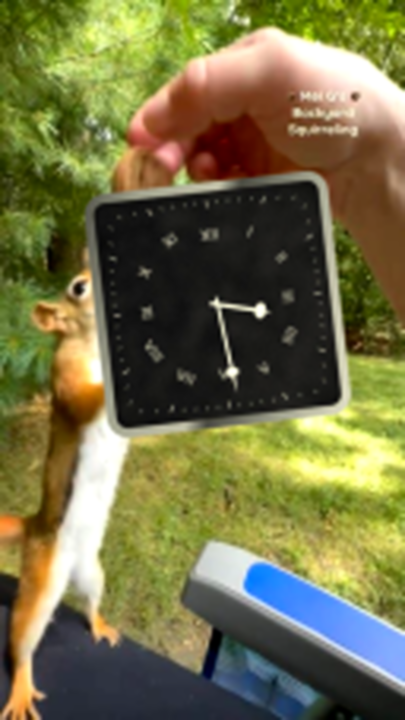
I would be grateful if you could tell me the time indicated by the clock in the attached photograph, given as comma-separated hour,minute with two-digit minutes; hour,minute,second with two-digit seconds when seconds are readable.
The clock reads 3,29
